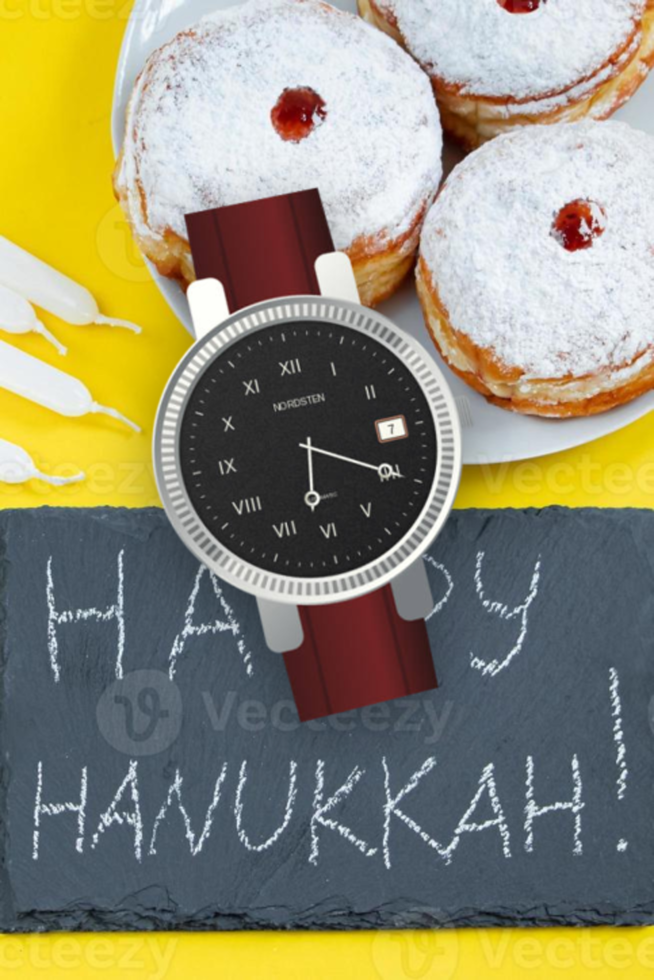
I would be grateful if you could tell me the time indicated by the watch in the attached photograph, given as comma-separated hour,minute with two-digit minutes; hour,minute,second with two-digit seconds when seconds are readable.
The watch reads 6,20
